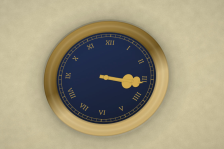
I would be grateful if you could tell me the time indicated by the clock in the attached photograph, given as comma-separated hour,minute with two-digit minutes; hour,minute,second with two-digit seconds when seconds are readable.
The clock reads 3,16
